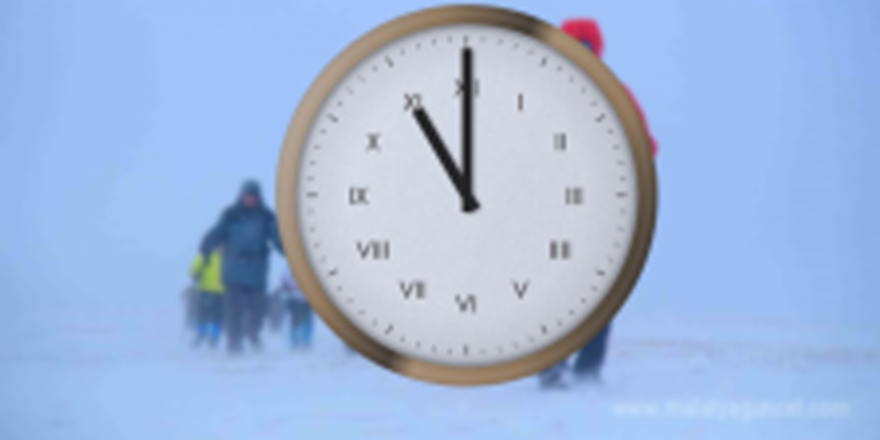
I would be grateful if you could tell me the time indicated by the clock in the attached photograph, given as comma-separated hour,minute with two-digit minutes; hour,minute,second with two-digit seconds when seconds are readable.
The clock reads 11,00
